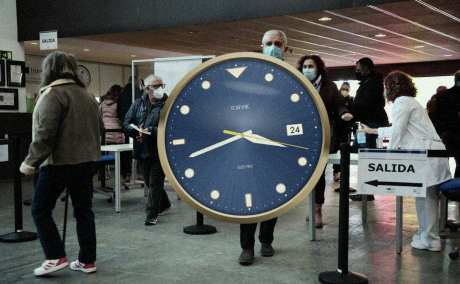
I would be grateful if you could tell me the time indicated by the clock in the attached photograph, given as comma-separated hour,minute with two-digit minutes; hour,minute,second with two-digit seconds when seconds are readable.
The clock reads 3,42,18
